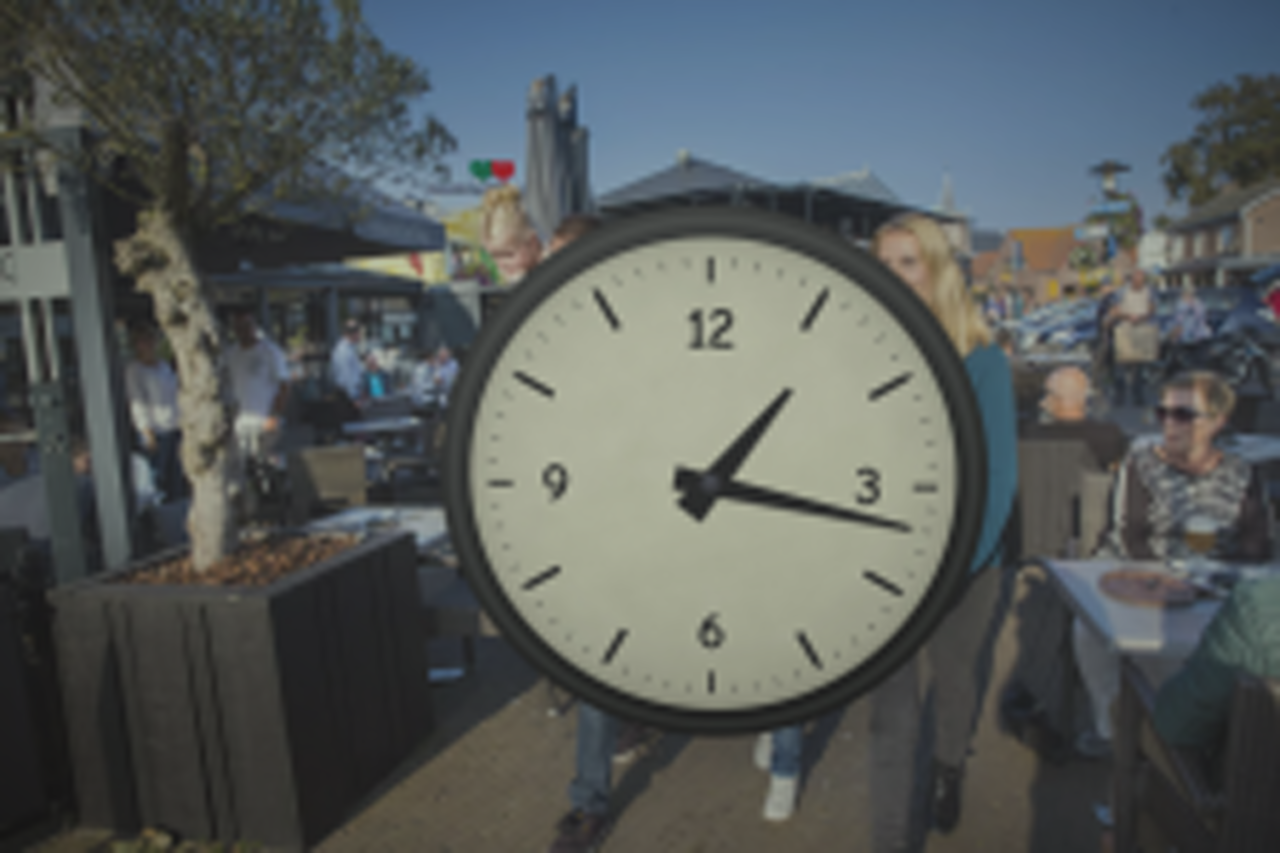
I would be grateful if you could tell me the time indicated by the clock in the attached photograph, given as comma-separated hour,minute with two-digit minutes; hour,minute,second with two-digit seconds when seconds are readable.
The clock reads 1,17
